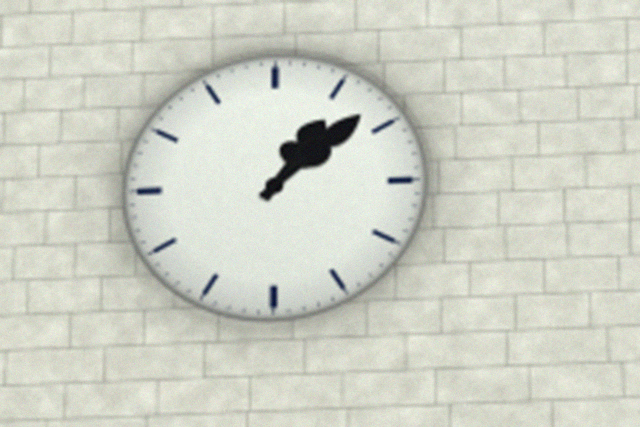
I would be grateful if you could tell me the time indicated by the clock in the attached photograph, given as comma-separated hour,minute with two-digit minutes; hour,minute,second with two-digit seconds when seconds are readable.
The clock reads 1,08
